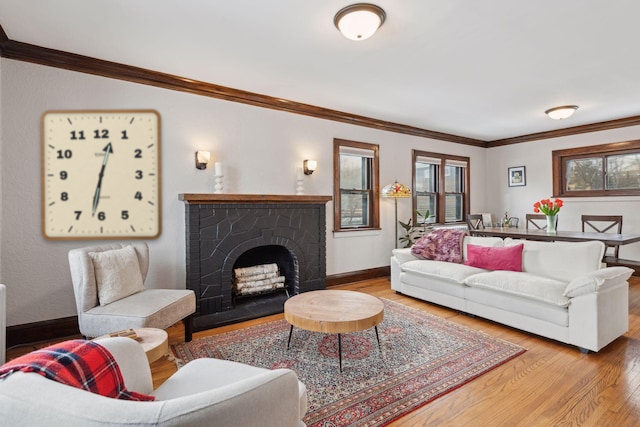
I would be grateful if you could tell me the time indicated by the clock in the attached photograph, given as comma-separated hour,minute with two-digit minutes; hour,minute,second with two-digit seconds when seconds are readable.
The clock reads 12,32
